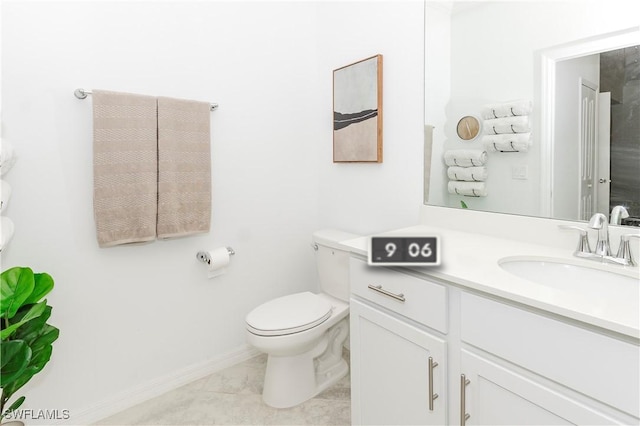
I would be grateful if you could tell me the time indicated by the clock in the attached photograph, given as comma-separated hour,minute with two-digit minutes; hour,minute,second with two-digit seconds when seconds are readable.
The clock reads 9,06
